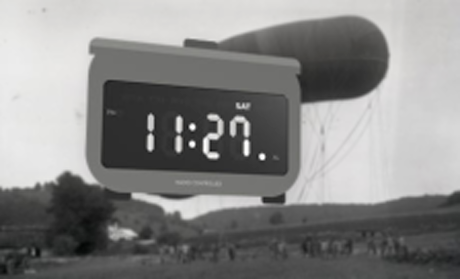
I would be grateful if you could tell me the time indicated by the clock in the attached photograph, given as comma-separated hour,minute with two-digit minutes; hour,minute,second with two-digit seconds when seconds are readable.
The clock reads 11,27
